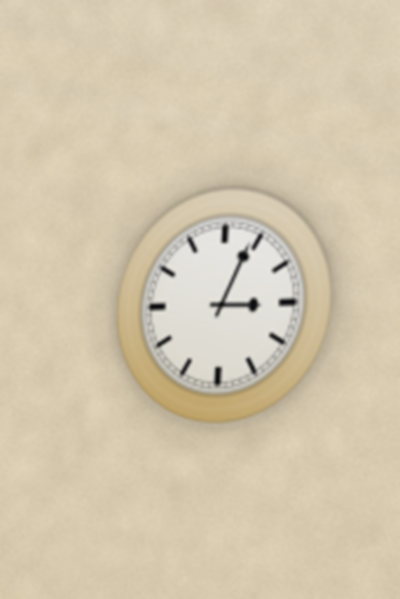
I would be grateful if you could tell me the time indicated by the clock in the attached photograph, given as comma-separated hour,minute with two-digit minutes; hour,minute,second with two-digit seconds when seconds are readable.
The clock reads 3,04
